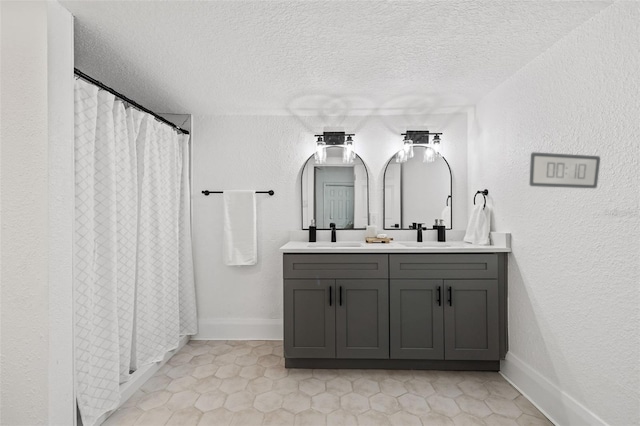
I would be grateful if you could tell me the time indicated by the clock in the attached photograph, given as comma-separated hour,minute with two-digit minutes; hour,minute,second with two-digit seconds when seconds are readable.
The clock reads 0,10
